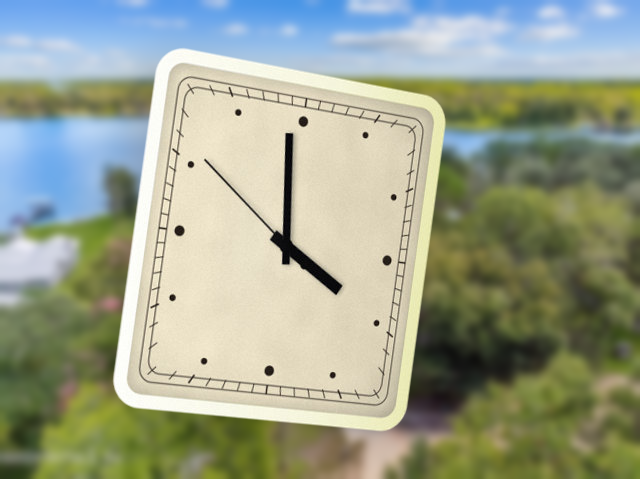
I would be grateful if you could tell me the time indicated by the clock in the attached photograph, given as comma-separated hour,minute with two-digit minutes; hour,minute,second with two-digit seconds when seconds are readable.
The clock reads 3,58,51
